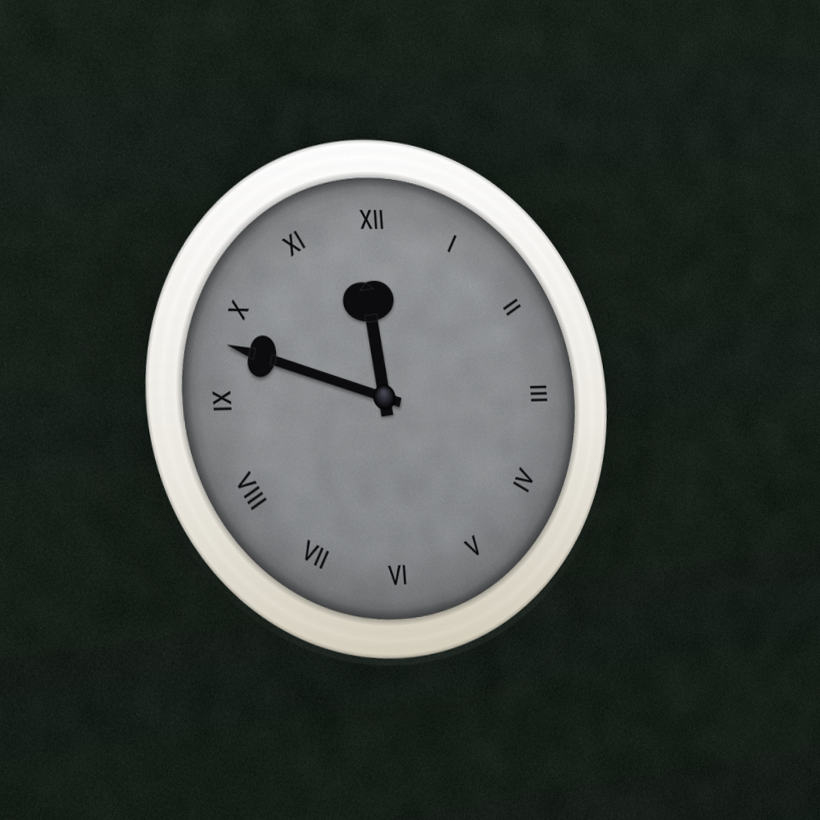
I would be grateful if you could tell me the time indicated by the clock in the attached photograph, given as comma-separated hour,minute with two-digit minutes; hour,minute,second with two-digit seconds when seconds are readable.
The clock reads 11,48
